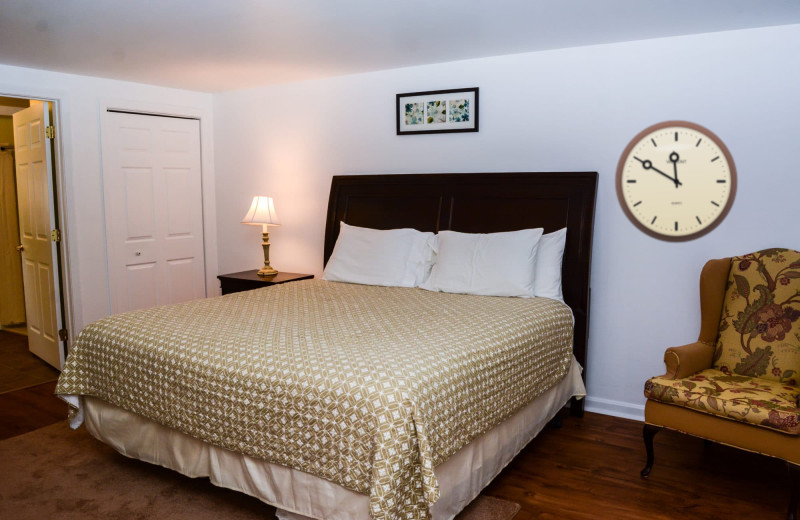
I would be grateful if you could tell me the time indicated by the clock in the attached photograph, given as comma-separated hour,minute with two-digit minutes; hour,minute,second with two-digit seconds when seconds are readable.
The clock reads 11,50
